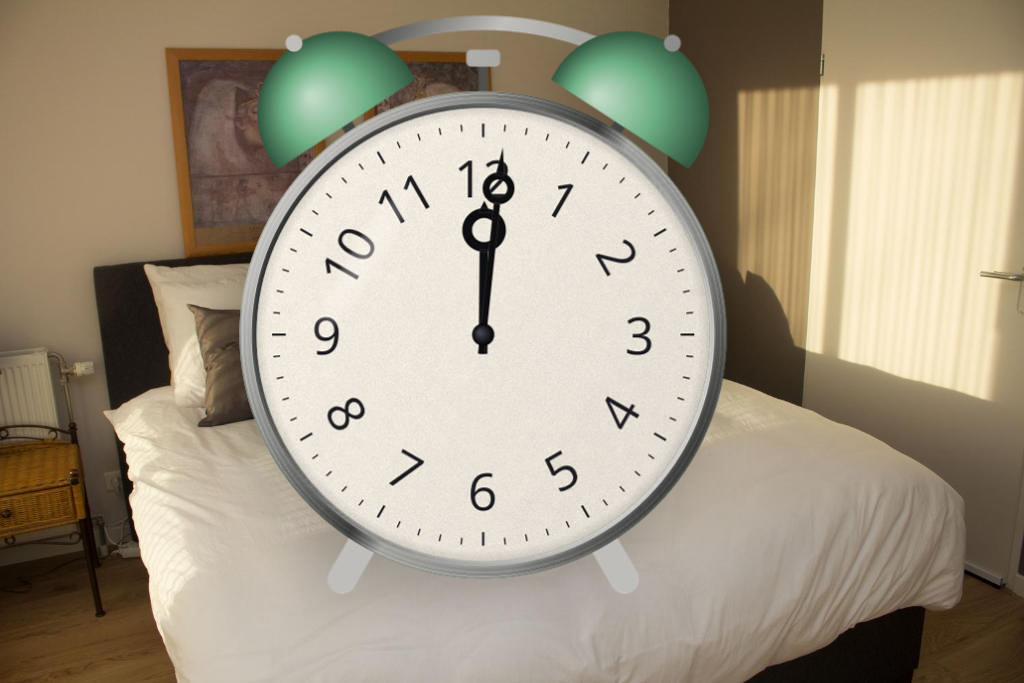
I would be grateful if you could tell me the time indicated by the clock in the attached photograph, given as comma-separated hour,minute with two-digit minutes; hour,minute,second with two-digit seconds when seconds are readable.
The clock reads 12,01
